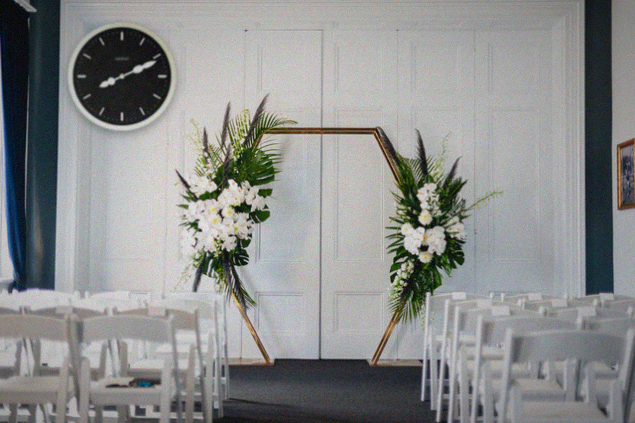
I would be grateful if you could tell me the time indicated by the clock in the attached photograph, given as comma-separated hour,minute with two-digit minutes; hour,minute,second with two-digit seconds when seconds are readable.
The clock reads 8,11
